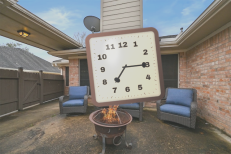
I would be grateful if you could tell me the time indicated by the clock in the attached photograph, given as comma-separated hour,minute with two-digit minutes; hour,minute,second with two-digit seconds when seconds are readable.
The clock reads 7,15
